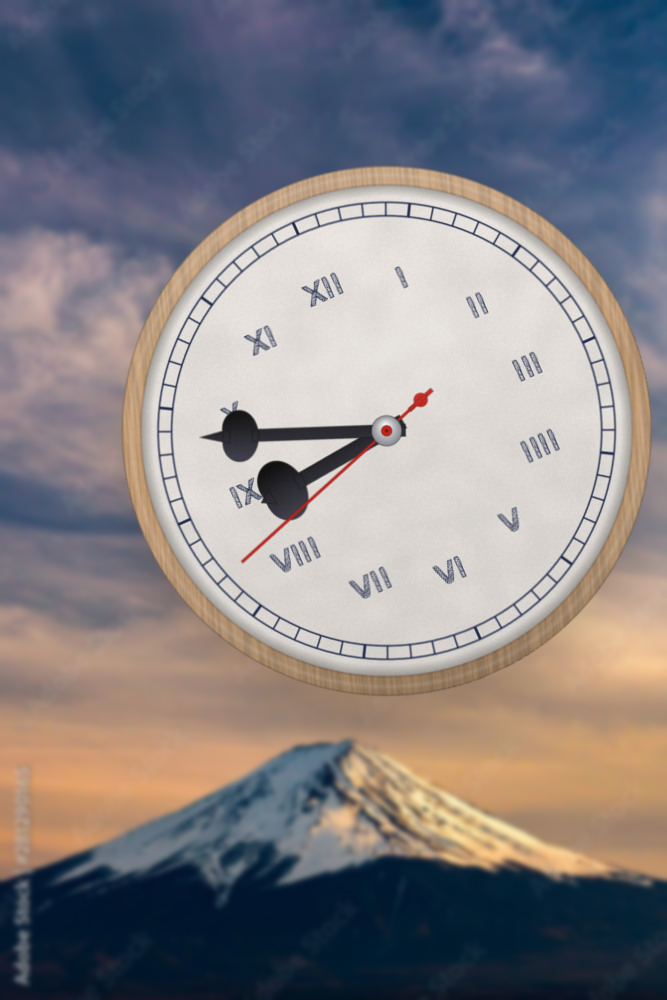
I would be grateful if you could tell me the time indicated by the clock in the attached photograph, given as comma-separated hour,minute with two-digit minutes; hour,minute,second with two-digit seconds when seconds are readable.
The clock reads 8,48,42
